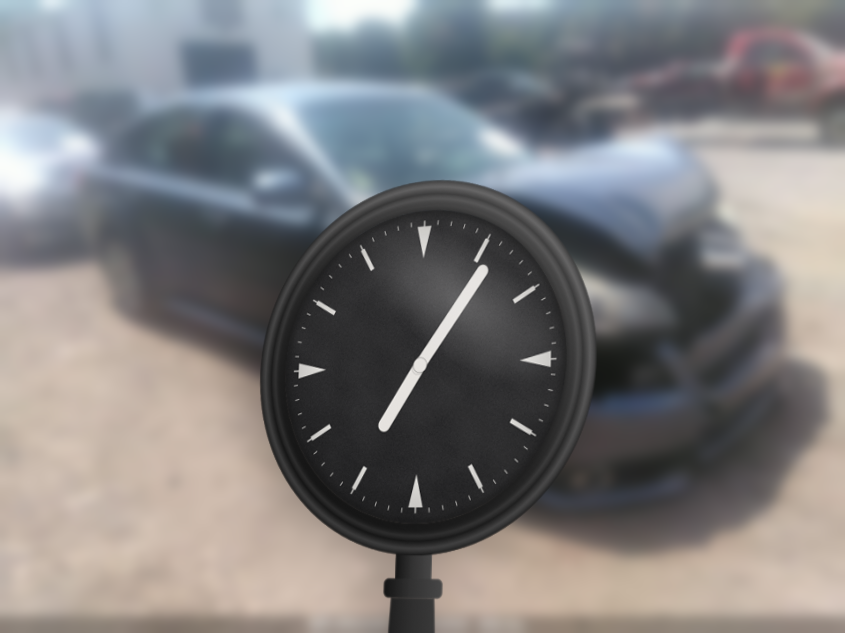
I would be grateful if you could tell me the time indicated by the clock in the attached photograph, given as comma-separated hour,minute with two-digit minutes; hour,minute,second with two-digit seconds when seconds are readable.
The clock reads 7,06
